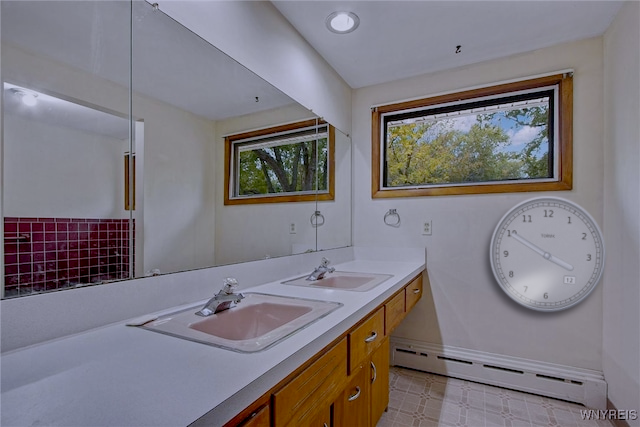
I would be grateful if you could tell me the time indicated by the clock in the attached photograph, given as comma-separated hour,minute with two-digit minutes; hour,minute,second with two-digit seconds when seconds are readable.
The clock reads 3,50
